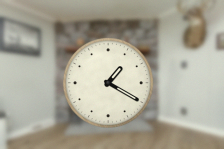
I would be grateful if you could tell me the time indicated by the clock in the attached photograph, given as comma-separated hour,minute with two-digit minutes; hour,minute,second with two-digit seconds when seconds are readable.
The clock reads 1,20
